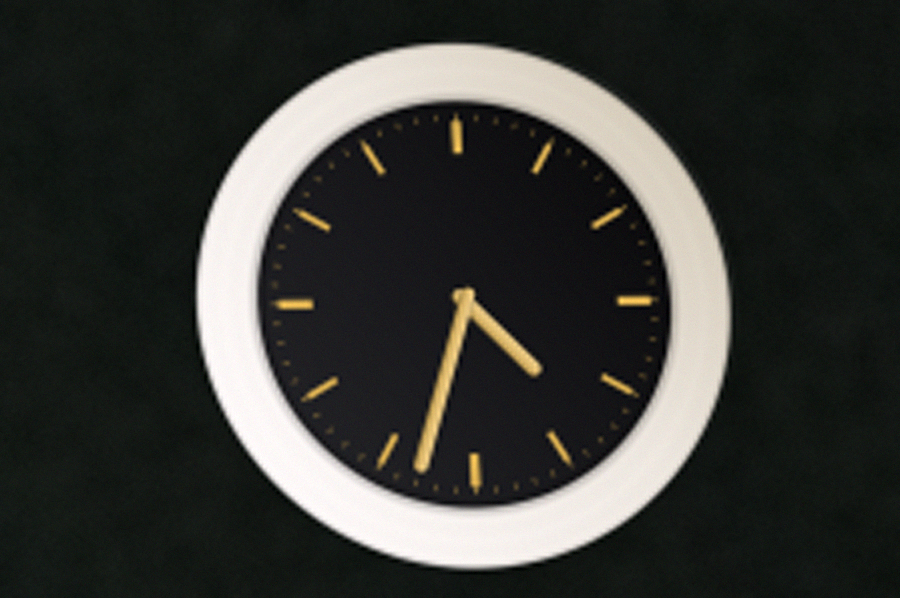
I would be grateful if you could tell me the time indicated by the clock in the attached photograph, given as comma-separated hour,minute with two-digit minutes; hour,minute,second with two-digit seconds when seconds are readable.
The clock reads 4,33
